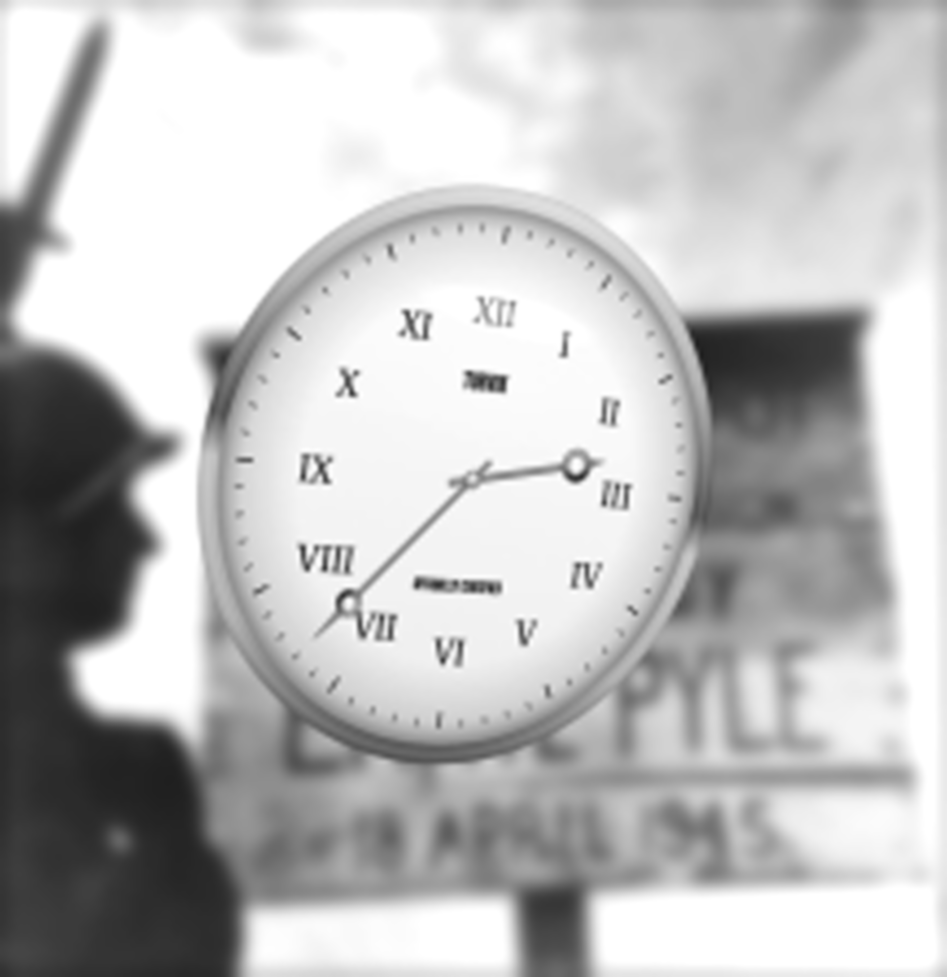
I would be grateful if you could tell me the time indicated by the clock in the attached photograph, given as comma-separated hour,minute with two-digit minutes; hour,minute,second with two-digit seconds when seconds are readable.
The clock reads 2,37
